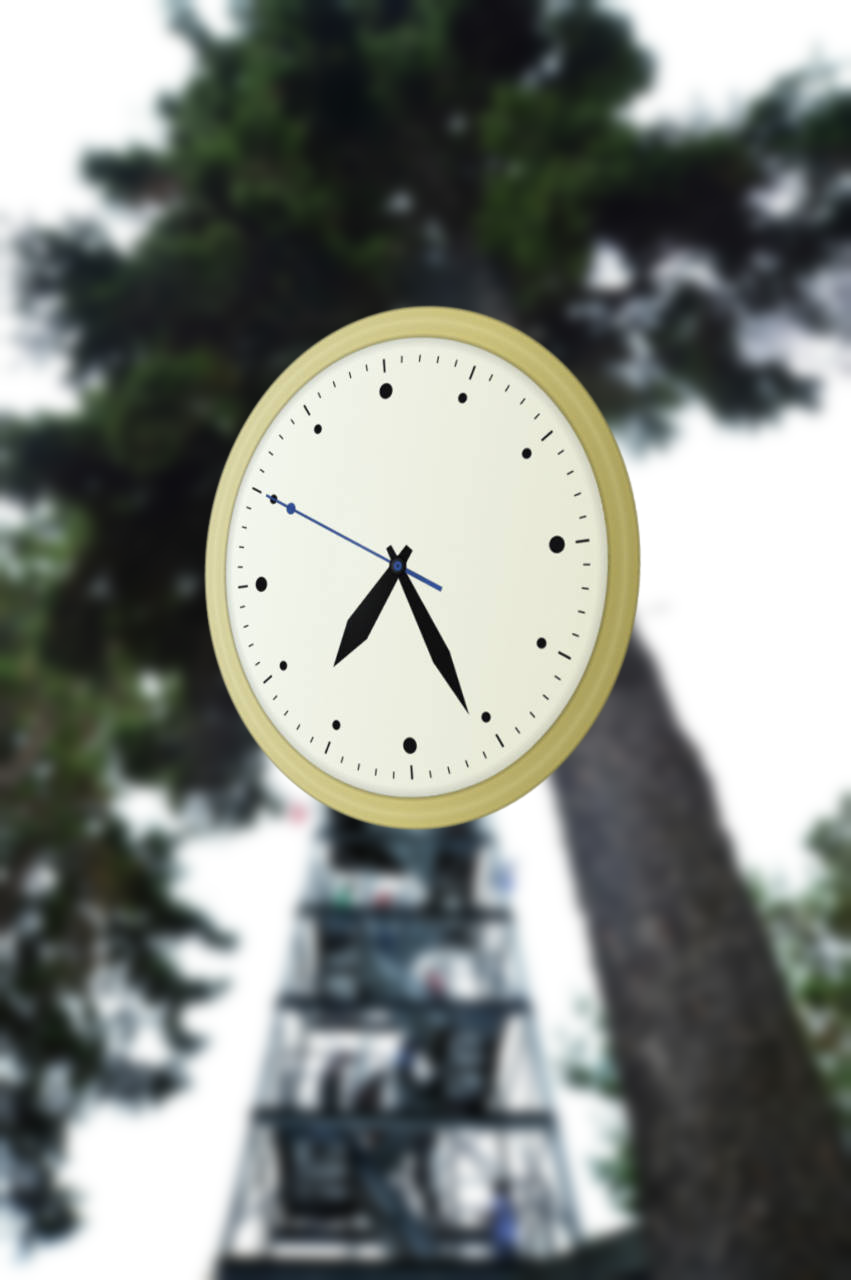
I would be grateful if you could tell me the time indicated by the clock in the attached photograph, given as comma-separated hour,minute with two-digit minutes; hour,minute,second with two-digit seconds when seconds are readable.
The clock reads 7,25,50
